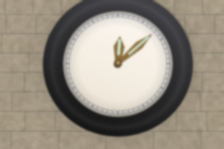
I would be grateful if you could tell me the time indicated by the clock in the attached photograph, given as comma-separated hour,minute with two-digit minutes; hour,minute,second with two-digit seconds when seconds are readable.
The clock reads 12,08
